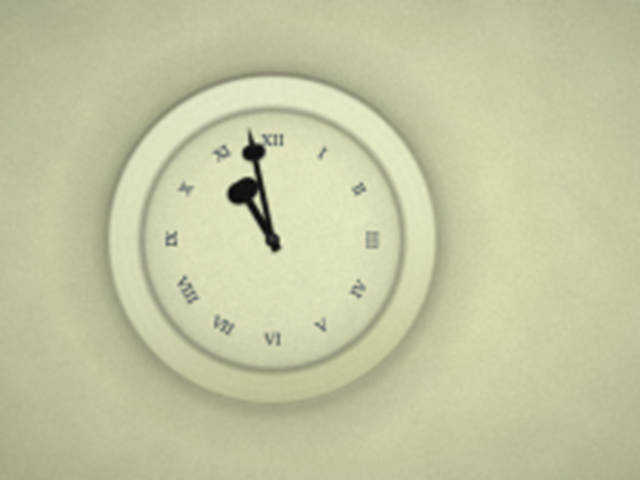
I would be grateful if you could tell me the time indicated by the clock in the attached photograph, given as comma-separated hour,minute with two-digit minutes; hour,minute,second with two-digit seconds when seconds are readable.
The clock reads 10,58
